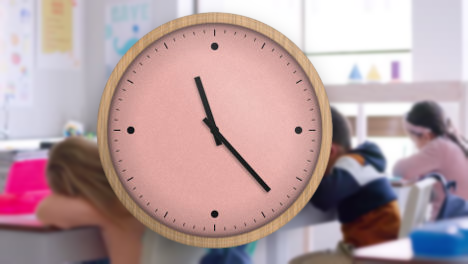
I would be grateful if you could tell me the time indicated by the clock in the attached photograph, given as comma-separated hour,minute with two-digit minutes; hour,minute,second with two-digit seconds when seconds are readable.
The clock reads 11,23
